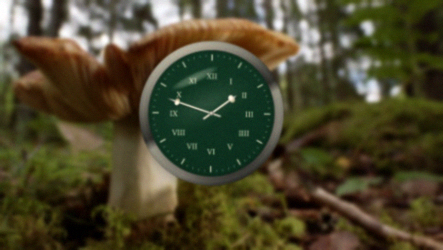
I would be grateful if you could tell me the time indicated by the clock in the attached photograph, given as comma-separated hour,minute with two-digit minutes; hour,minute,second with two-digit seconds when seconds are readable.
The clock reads 1,48
